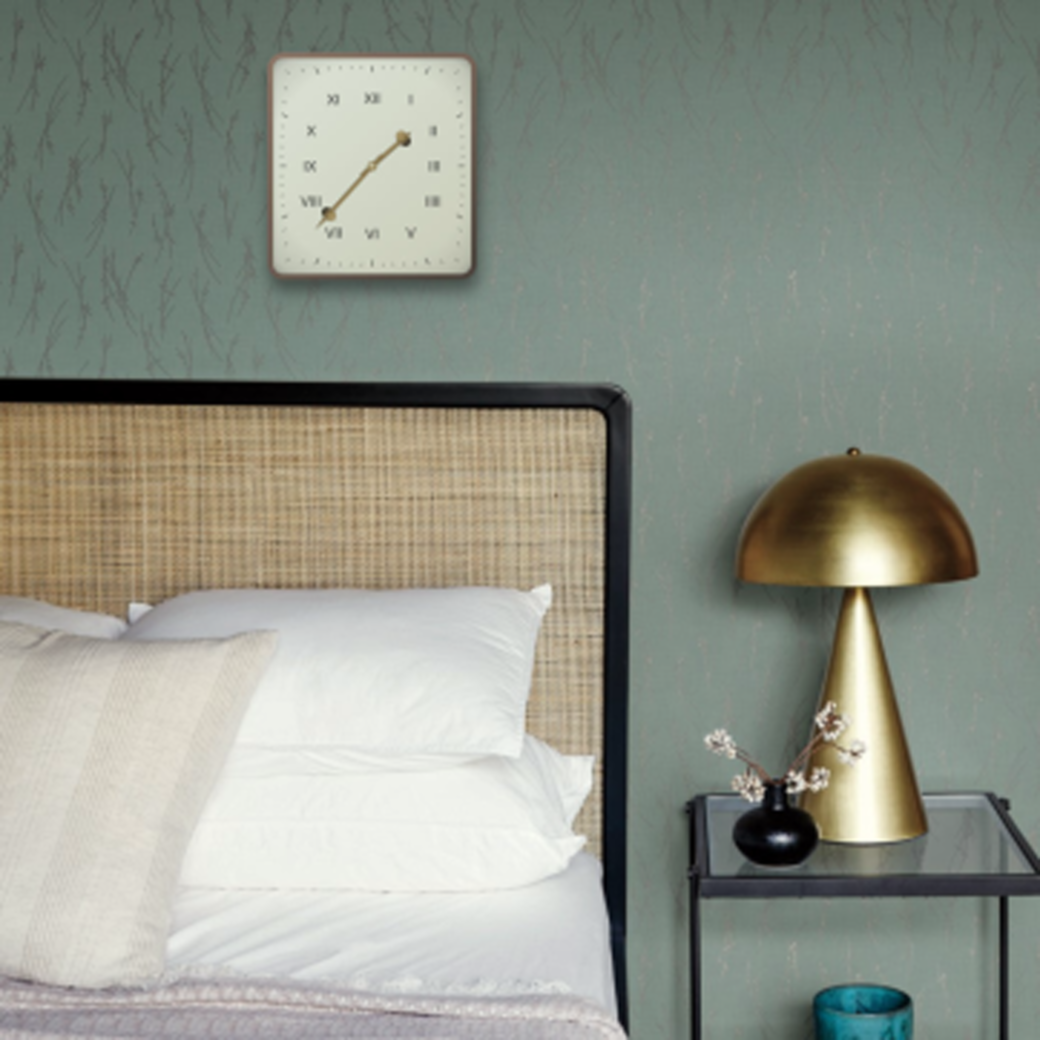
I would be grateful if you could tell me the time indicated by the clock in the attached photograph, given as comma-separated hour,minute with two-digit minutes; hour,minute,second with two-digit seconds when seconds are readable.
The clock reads 1,37
